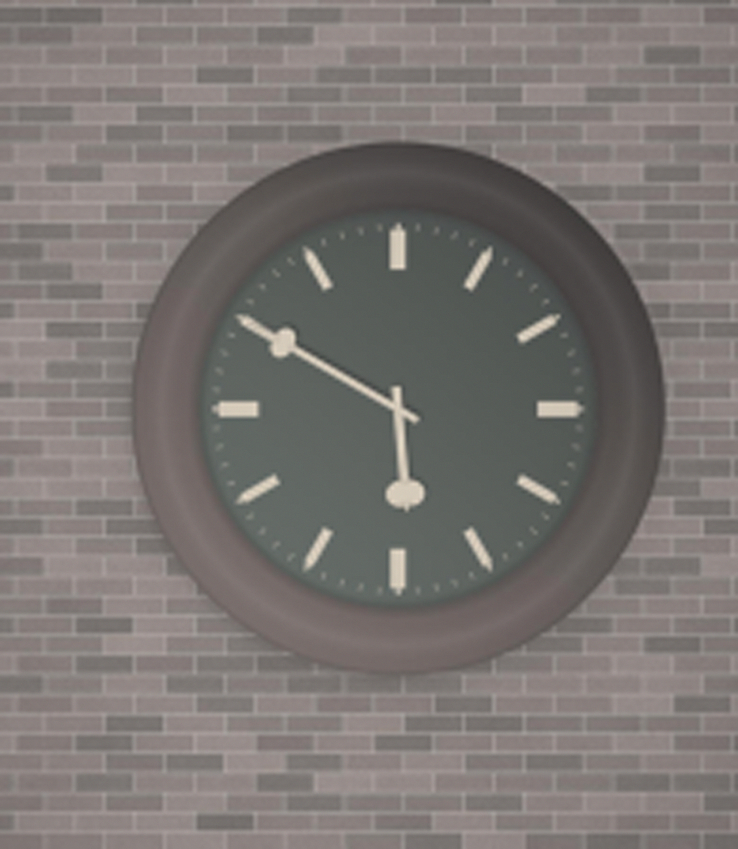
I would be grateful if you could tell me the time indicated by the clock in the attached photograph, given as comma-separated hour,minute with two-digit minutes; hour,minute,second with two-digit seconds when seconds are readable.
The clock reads 5,50
